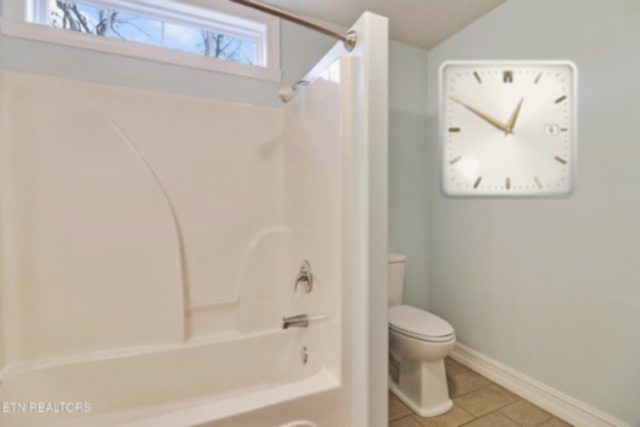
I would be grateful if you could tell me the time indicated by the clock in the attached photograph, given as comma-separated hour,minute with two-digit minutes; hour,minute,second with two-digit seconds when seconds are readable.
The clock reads 12,50
